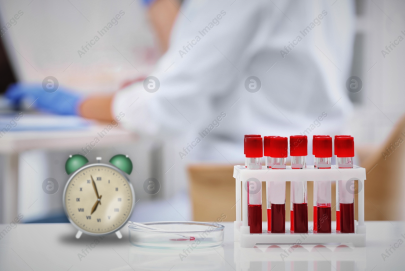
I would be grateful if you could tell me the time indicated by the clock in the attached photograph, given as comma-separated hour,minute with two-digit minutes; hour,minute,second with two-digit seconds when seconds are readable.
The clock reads 6,57
